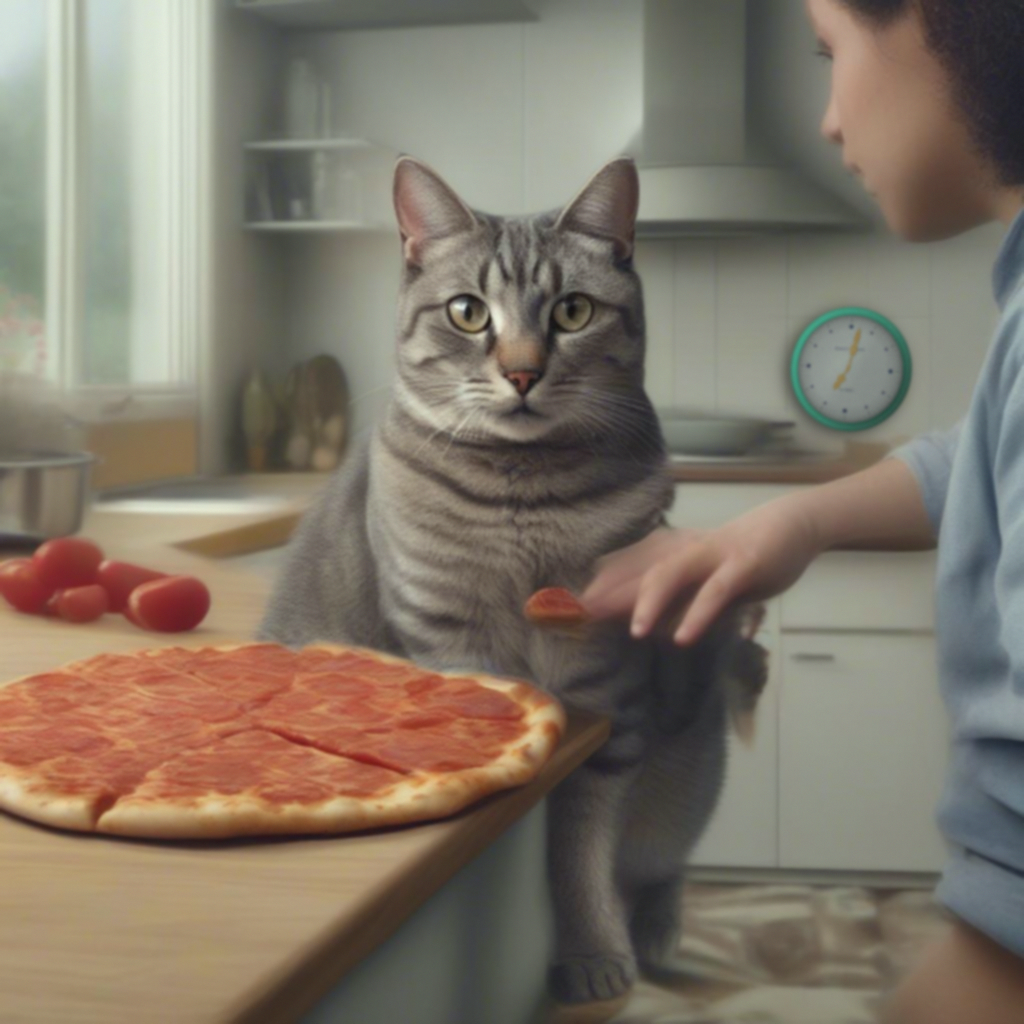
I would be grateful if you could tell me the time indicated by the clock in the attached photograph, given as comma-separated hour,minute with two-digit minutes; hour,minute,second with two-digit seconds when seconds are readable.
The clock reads 7,02
